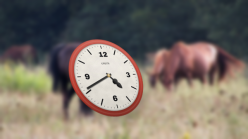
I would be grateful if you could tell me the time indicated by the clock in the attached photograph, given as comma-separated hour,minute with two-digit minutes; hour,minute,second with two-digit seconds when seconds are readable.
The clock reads 4,41
